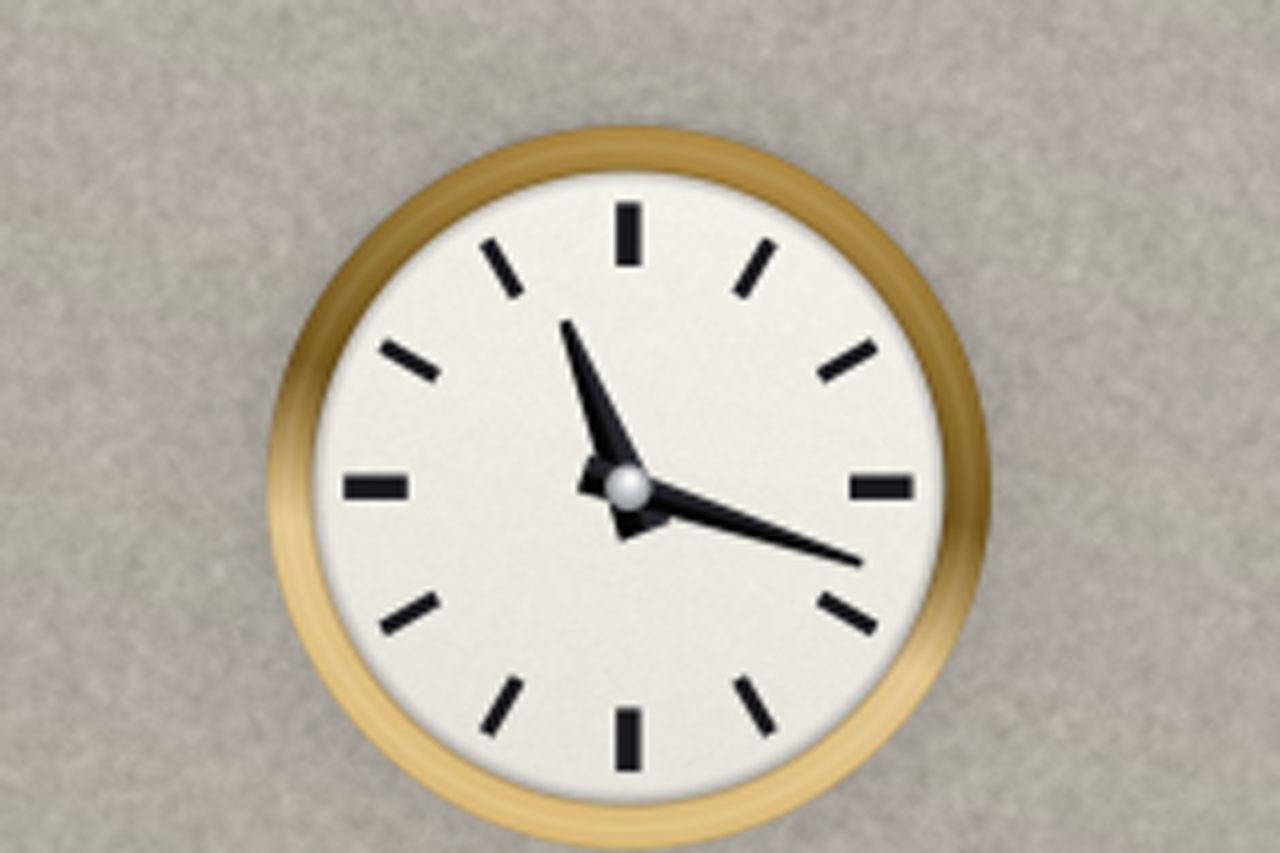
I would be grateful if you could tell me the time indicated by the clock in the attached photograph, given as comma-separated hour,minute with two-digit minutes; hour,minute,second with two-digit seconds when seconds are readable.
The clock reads 11,18
